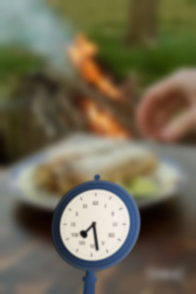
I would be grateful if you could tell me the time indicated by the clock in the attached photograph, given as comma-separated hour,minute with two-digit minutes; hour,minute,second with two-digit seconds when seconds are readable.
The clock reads 7,28
